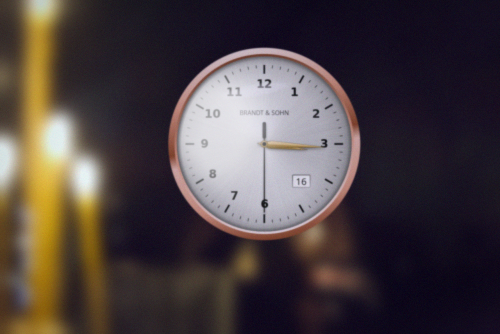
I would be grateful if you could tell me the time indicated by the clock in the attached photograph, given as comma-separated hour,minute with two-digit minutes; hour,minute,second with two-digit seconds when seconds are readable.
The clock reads 3,15,30
